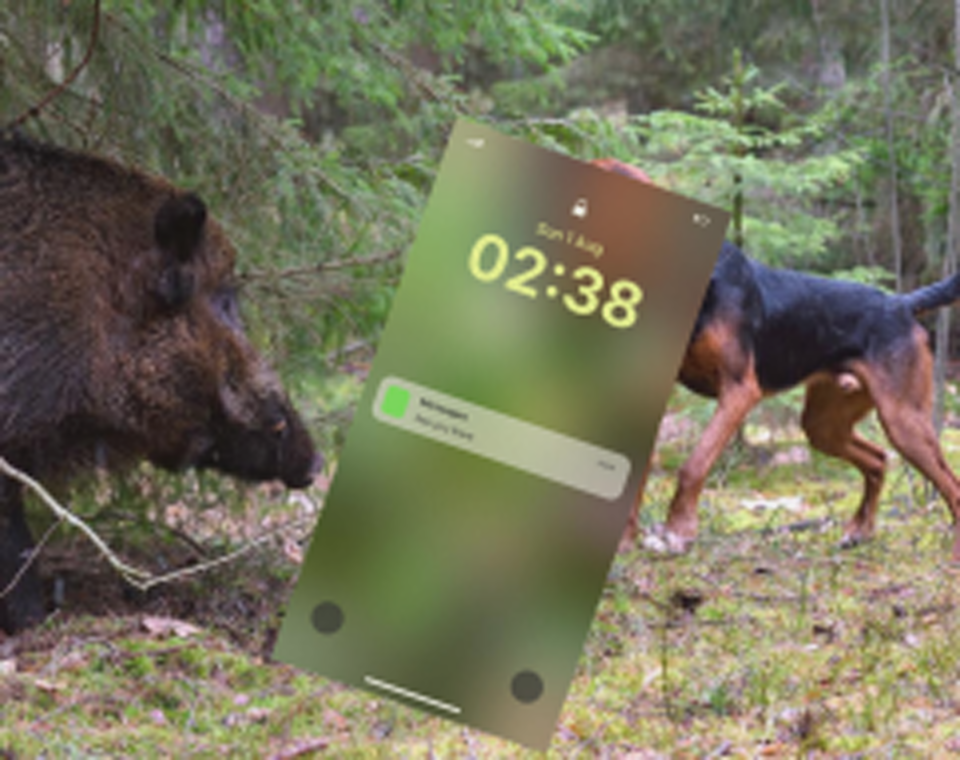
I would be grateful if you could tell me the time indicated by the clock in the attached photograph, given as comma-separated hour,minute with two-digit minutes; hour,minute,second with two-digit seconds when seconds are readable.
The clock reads 2,38
